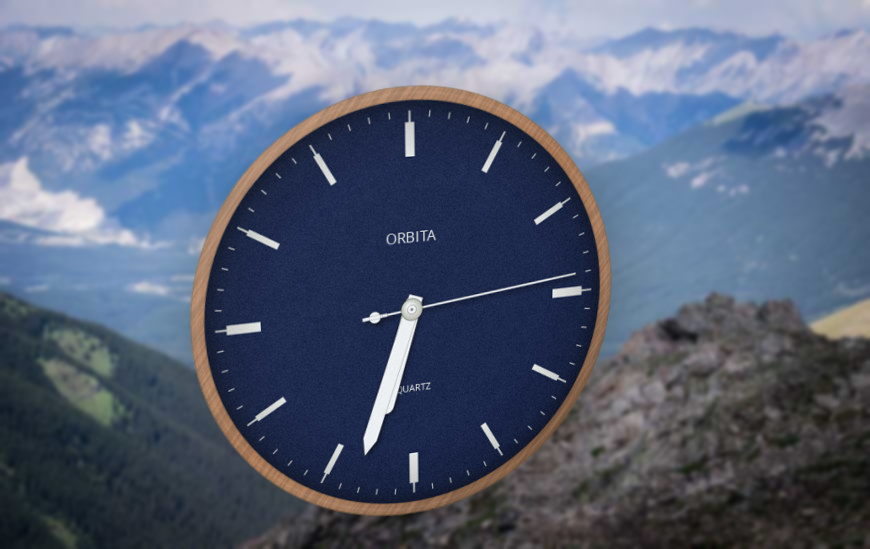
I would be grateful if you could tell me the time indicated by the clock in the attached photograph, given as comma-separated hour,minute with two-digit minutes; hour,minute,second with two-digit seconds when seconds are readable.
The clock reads 6,33,14
